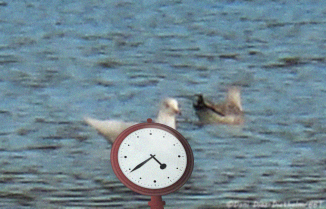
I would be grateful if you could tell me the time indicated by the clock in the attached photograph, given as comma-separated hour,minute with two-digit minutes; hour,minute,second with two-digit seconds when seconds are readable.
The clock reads 4,39
